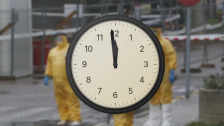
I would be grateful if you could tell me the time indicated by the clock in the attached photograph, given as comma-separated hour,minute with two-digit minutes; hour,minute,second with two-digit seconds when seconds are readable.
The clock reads 11,59
